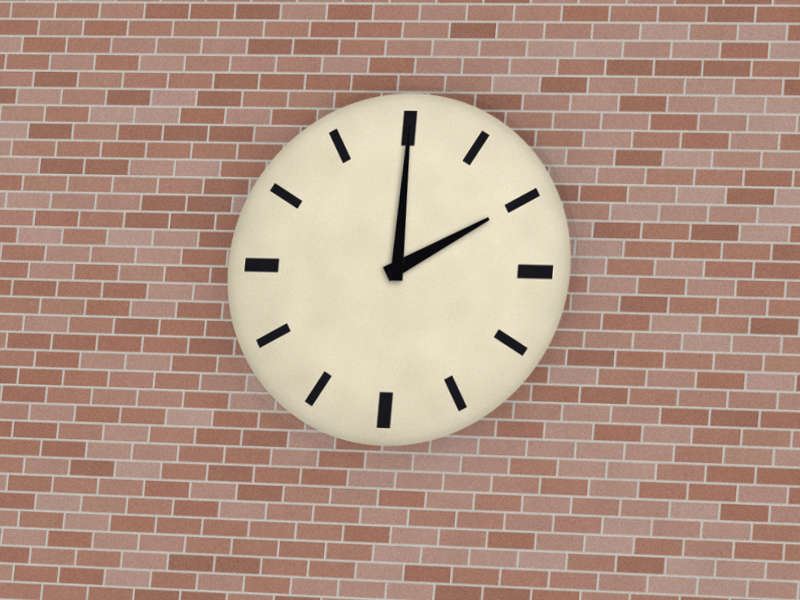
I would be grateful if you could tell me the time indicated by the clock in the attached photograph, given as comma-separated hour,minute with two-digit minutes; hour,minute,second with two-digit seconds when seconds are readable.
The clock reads 2,00
